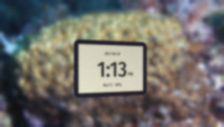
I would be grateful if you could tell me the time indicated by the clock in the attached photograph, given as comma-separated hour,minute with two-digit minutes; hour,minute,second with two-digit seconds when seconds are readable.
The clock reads 1,13
